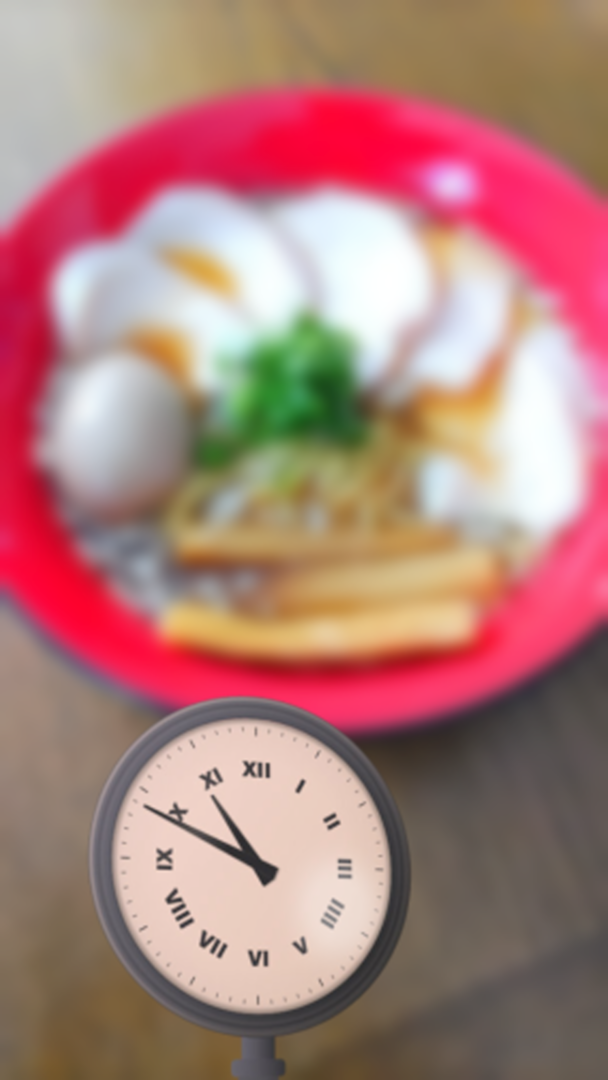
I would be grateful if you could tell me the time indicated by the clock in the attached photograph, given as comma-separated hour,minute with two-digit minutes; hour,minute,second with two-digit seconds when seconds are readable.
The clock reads 10,49
